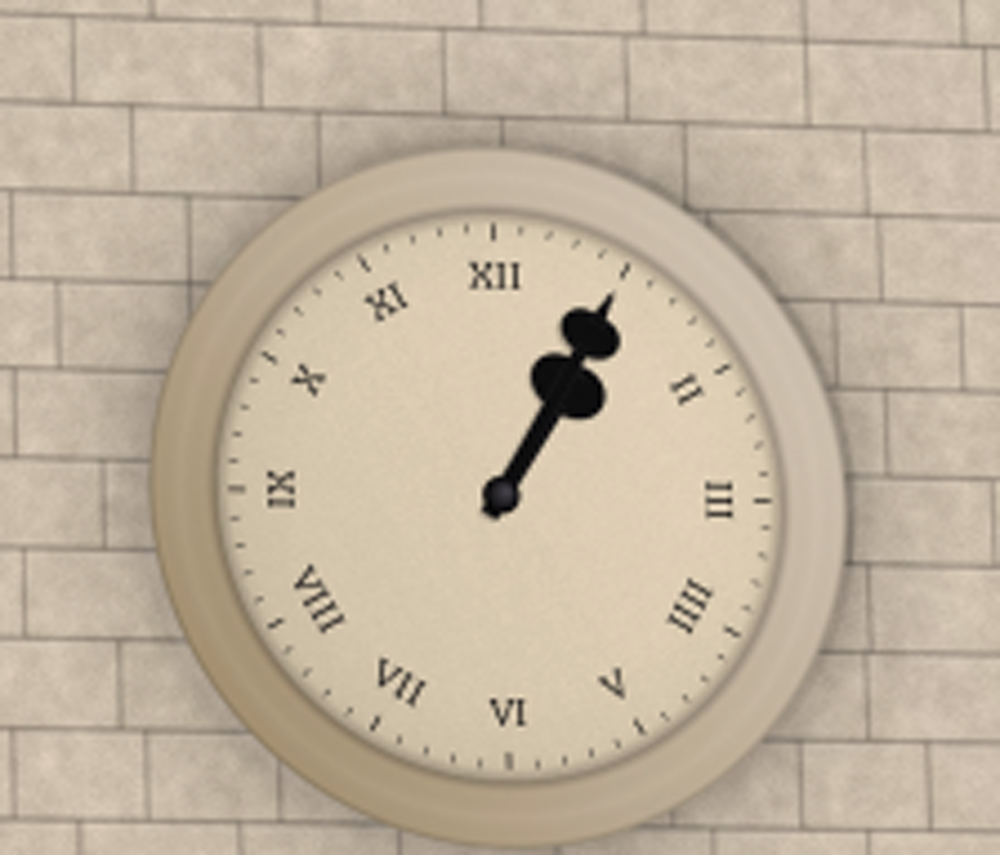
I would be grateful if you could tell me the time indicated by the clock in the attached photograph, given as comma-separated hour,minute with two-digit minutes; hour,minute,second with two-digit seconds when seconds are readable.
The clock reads 1,05
